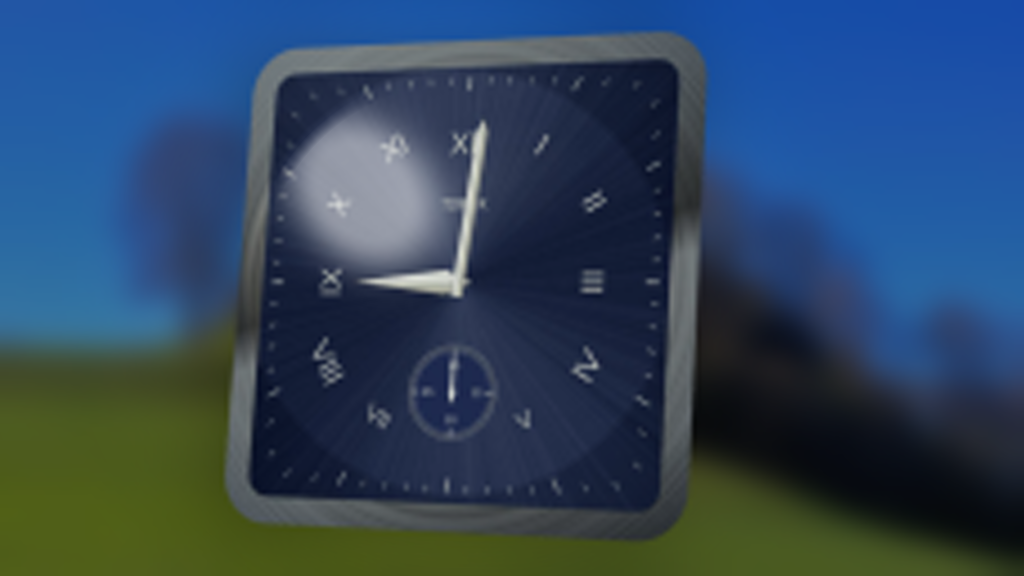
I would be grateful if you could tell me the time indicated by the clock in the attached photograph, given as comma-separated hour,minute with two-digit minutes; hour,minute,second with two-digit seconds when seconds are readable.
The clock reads 9,01
